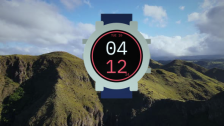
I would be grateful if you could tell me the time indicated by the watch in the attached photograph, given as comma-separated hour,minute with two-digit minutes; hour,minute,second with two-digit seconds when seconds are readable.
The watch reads 4,12
